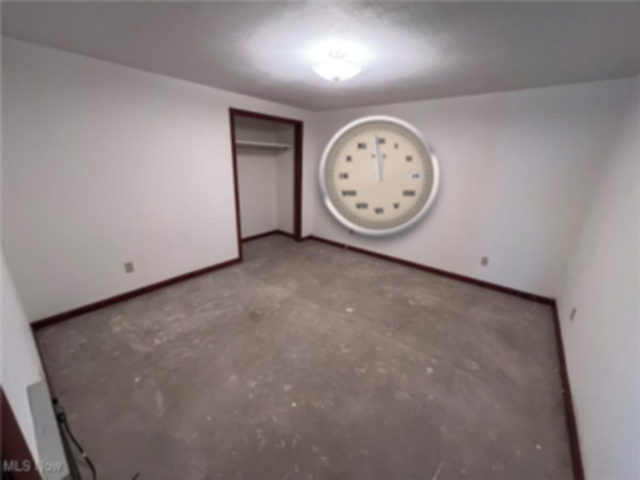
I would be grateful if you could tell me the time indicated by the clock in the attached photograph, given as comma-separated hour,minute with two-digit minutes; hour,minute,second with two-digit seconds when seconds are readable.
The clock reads 11,59
